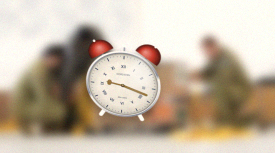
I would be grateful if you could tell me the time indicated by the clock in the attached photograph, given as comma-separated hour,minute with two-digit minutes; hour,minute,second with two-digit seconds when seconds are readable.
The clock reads 9,18
